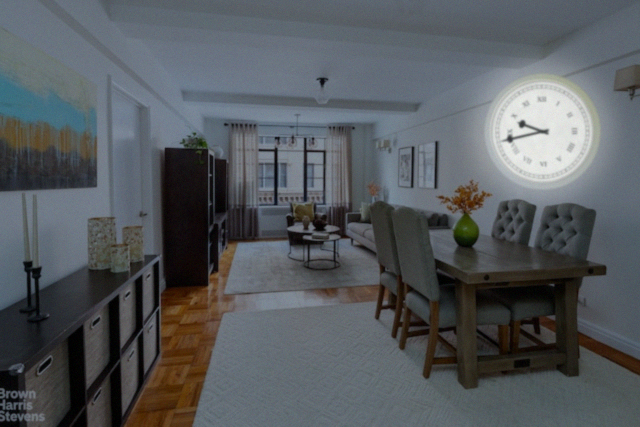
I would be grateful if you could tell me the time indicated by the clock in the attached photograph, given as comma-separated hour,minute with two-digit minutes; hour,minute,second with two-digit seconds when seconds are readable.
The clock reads 9,43
